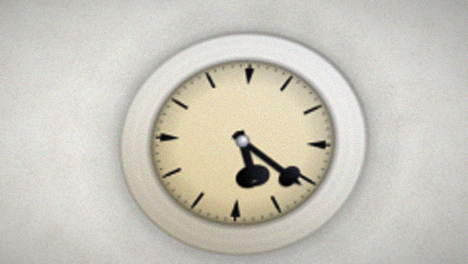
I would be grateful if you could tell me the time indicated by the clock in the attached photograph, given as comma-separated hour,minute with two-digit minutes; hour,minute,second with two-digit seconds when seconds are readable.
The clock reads 5,21
